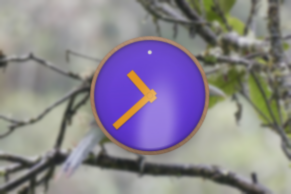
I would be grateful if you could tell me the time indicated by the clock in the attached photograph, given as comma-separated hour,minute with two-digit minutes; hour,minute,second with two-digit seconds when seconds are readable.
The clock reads 10,38
